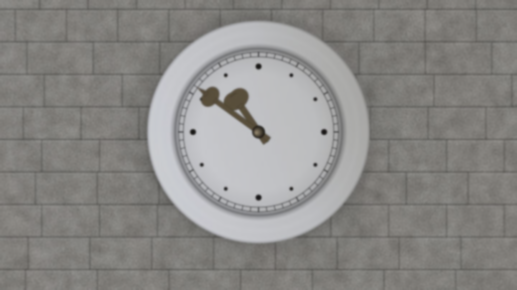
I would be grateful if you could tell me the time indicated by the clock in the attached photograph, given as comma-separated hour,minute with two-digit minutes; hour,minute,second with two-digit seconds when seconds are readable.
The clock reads 10,51
